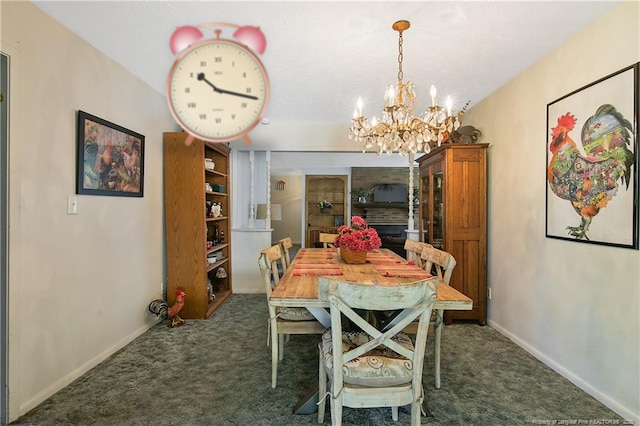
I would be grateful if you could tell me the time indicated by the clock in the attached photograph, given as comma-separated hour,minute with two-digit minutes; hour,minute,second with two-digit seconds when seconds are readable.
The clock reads 10,17
